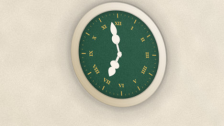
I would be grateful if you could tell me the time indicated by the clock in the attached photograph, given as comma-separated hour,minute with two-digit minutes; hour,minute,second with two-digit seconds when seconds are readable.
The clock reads 6,58
